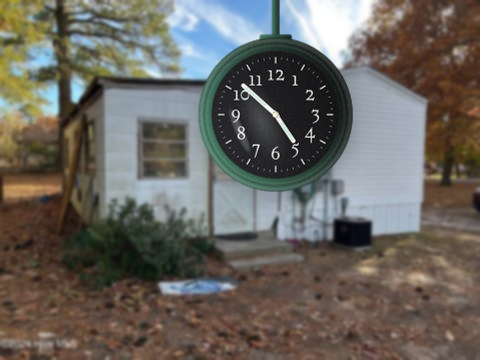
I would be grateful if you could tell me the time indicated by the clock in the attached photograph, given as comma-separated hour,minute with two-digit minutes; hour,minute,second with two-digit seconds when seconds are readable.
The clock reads 4,52
